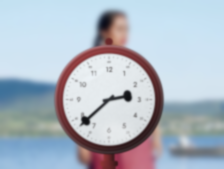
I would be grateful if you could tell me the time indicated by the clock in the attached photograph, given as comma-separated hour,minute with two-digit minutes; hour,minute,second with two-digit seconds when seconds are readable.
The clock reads 2,38
